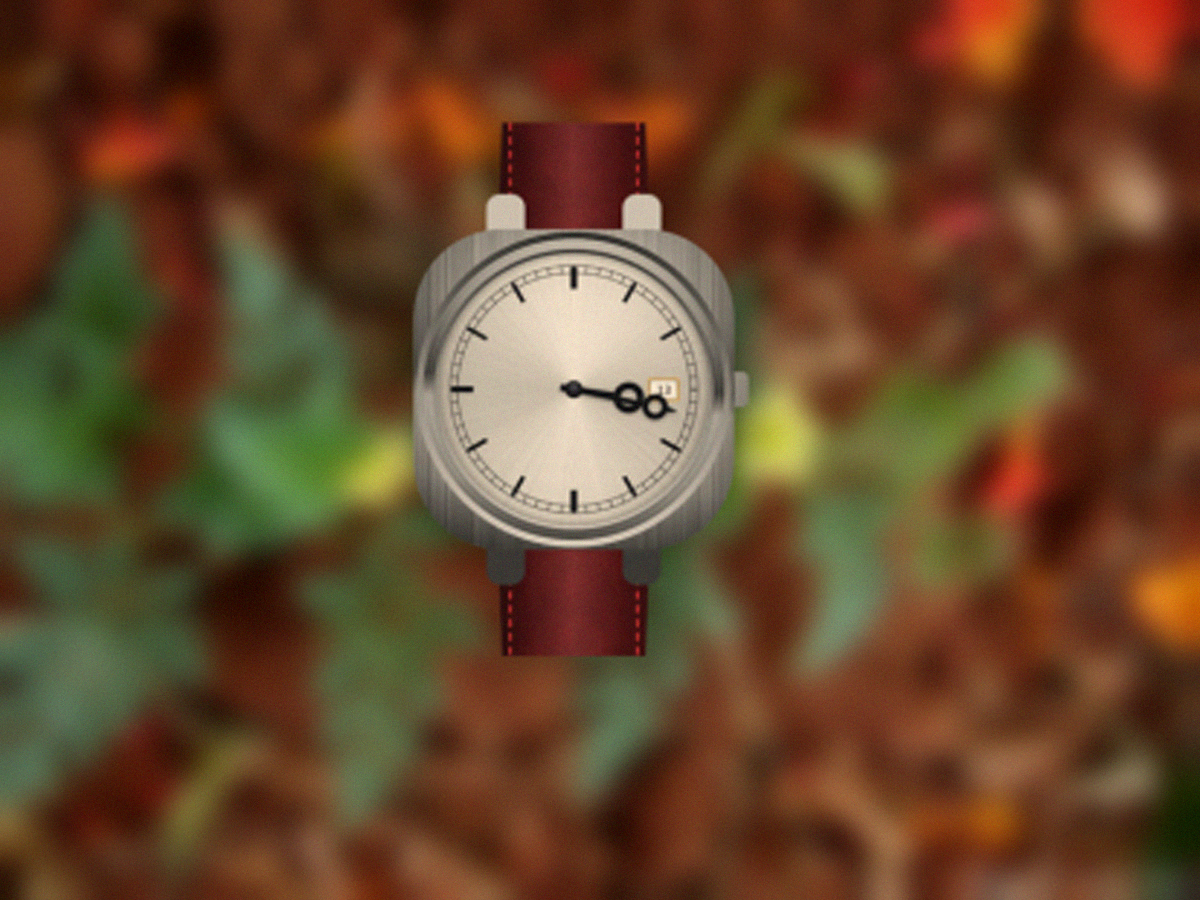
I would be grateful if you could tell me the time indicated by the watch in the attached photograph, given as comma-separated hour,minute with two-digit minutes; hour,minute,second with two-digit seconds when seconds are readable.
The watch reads 3,17
